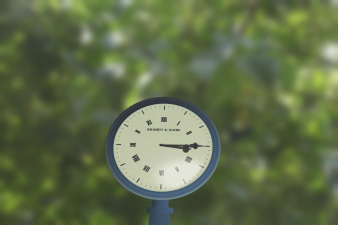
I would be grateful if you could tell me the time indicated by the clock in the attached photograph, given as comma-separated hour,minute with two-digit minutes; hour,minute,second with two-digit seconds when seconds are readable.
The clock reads 3,15
